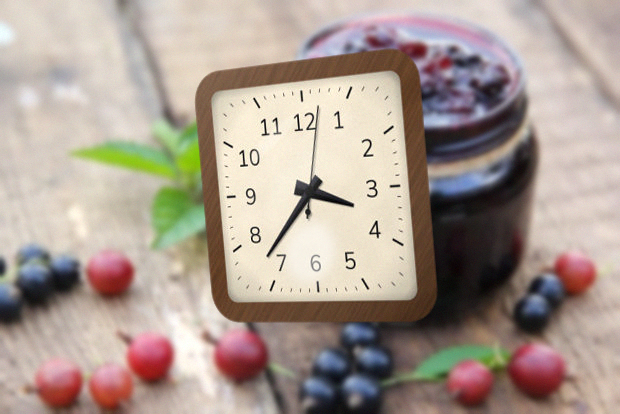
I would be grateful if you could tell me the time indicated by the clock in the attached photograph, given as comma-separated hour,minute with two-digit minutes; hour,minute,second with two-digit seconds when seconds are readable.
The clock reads 3,37,02
